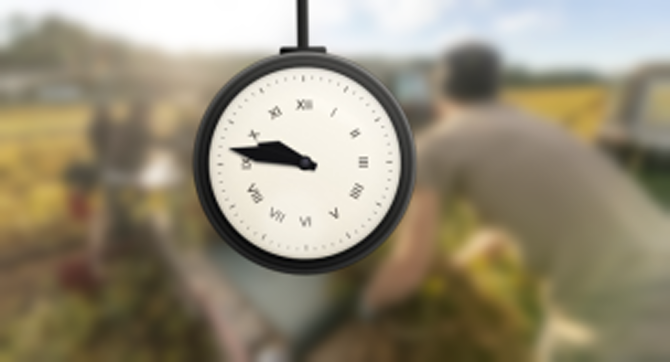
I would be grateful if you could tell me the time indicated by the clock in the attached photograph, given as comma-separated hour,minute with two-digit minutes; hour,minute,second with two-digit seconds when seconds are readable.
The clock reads 9,47
